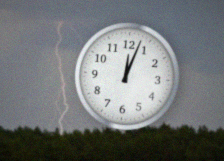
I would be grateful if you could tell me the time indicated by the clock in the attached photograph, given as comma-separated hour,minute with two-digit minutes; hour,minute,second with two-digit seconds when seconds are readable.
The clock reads 12,03
